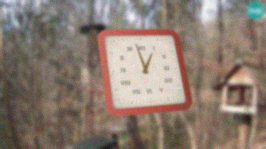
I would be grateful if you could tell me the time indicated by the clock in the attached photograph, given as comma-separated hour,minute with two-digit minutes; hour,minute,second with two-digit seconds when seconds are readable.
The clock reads 12,58
